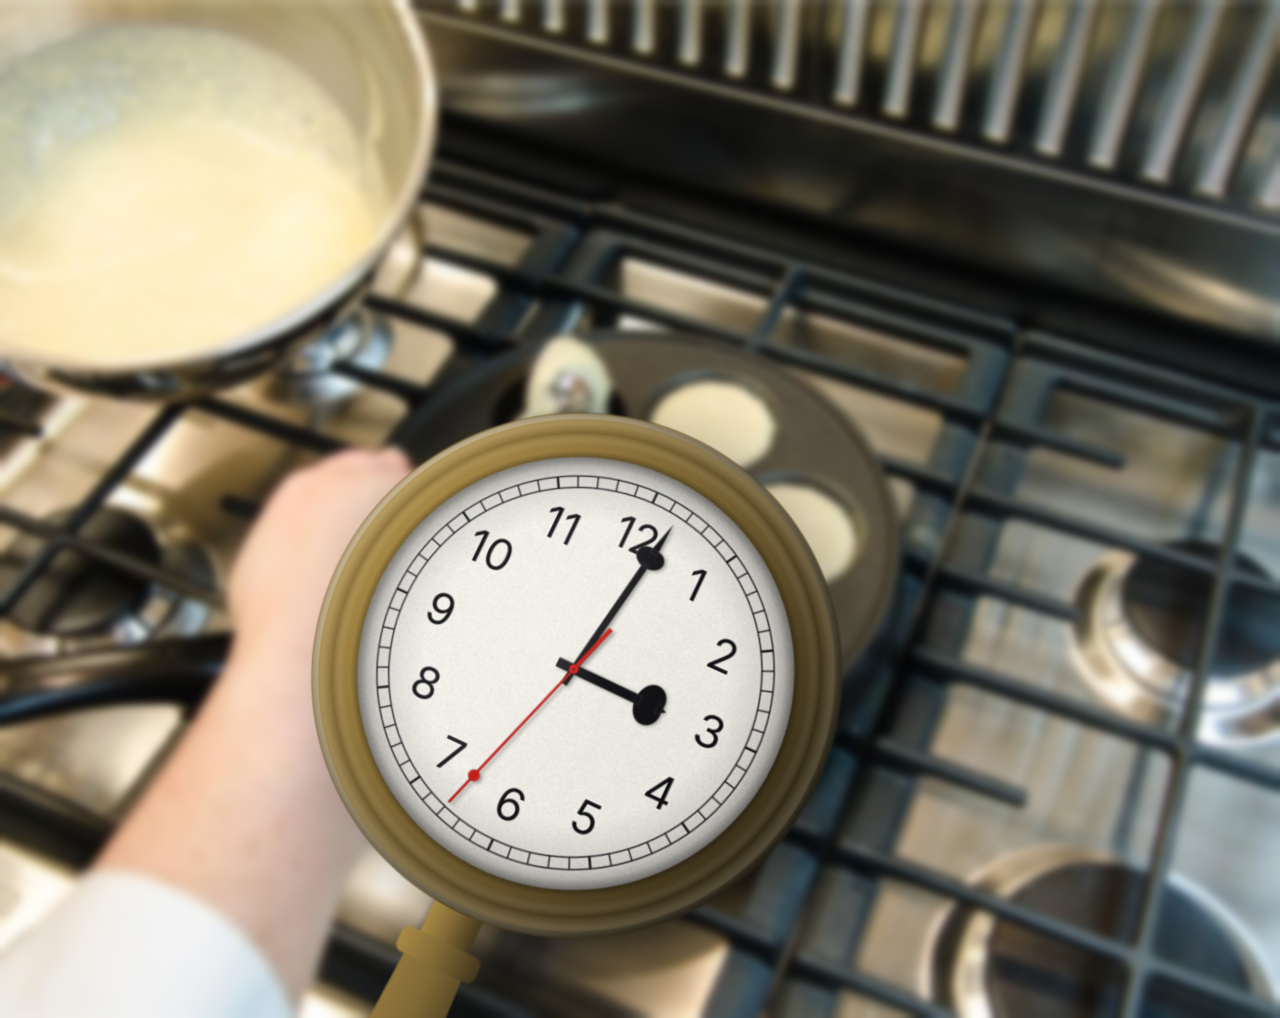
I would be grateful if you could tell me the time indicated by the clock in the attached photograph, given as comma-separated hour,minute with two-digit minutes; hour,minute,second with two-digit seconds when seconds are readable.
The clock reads 3,01,33
